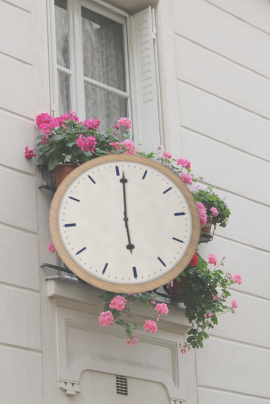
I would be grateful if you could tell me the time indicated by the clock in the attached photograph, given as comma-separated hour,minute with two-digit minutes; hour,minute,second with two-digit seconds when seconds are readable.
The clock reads 6,01
